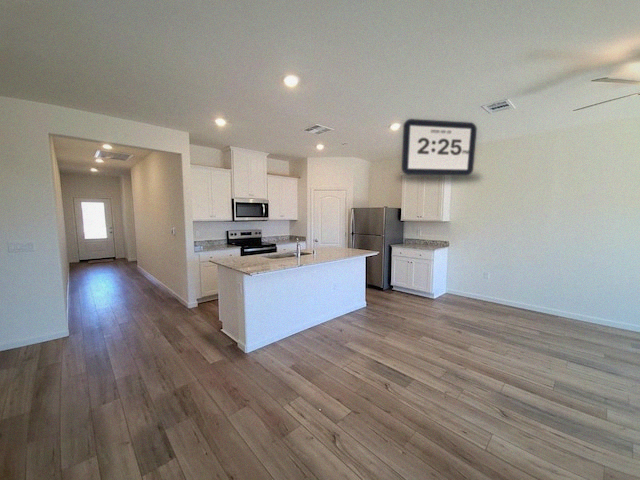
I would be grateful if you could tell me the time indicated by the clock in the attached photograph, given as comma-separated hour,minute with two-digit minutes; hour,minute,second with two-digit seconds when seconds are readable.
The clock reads 2,25
